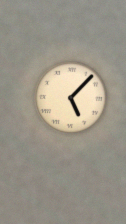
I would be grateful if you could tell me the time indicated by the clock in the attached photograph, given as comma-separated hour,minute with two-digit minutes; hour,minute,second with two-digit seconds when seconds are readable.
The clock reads 5,07
